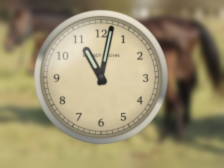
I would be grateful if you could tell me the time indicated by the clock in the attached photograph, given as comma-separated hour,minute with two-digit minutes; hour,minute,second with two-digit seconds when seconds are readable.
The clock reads 11,02
